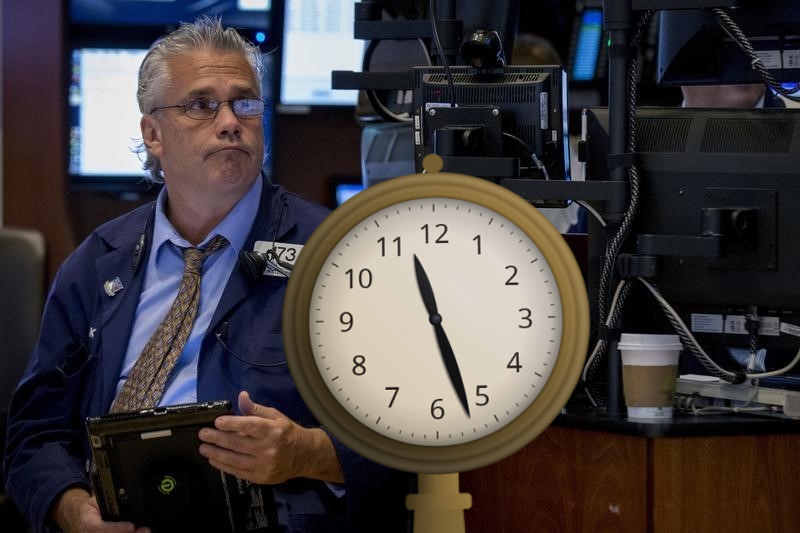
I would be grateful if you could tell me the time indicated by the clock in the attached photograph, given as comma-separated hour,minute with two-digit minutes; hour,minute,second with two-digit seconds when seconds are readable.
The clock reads 11,27
